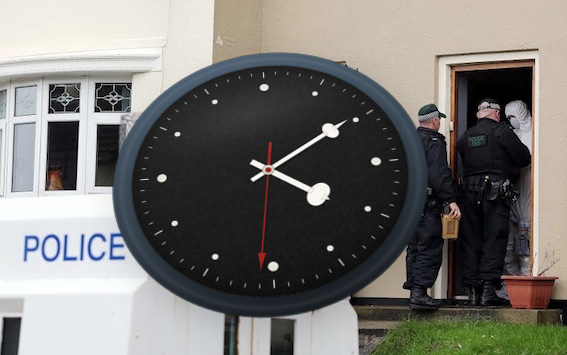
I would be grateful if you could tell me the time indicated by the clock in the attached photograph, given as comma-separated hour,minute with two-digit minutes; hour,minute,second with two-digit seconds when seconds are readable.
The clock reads 4,09,31
